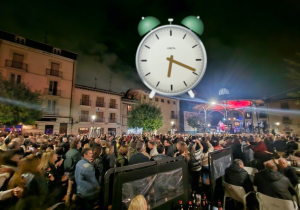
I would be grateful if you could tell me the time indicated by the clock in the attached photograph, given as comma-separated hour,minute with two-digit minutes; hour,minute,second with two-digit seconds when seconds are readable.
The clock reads 6,19
